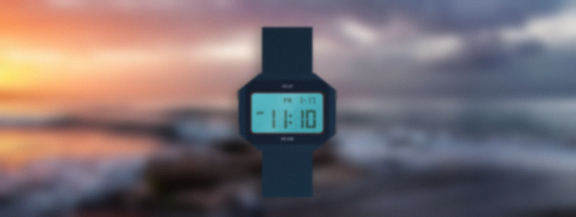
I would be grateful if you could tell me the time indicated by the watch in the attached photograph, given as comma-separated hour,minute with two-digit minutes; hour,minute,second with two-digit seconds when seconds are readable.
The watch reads 11,10
